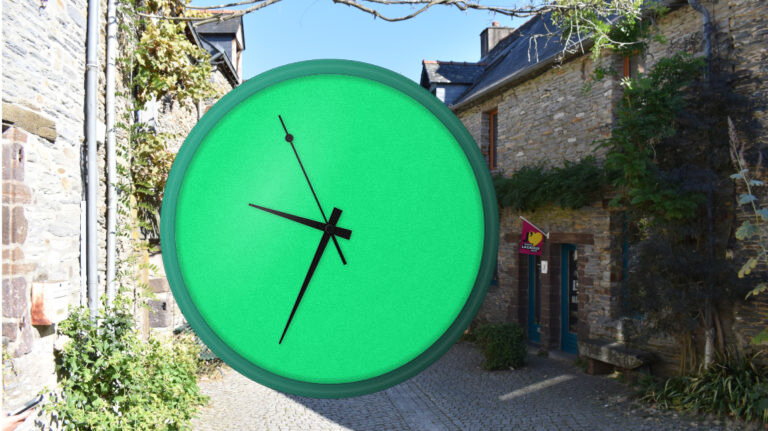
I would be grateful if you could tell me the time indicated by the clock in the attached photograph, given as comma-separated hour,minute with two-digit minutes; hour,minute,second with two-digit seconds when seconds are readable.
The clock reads 9,33,56
